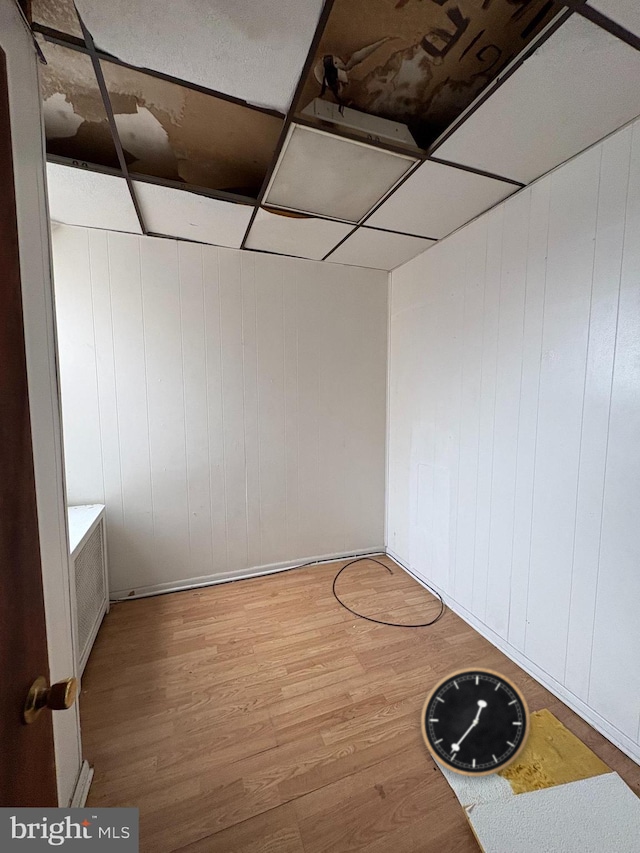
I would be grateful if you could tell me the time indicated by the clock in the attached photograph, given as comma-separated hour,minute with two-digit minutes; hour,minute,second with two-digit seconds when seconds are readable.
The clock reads 12,36
